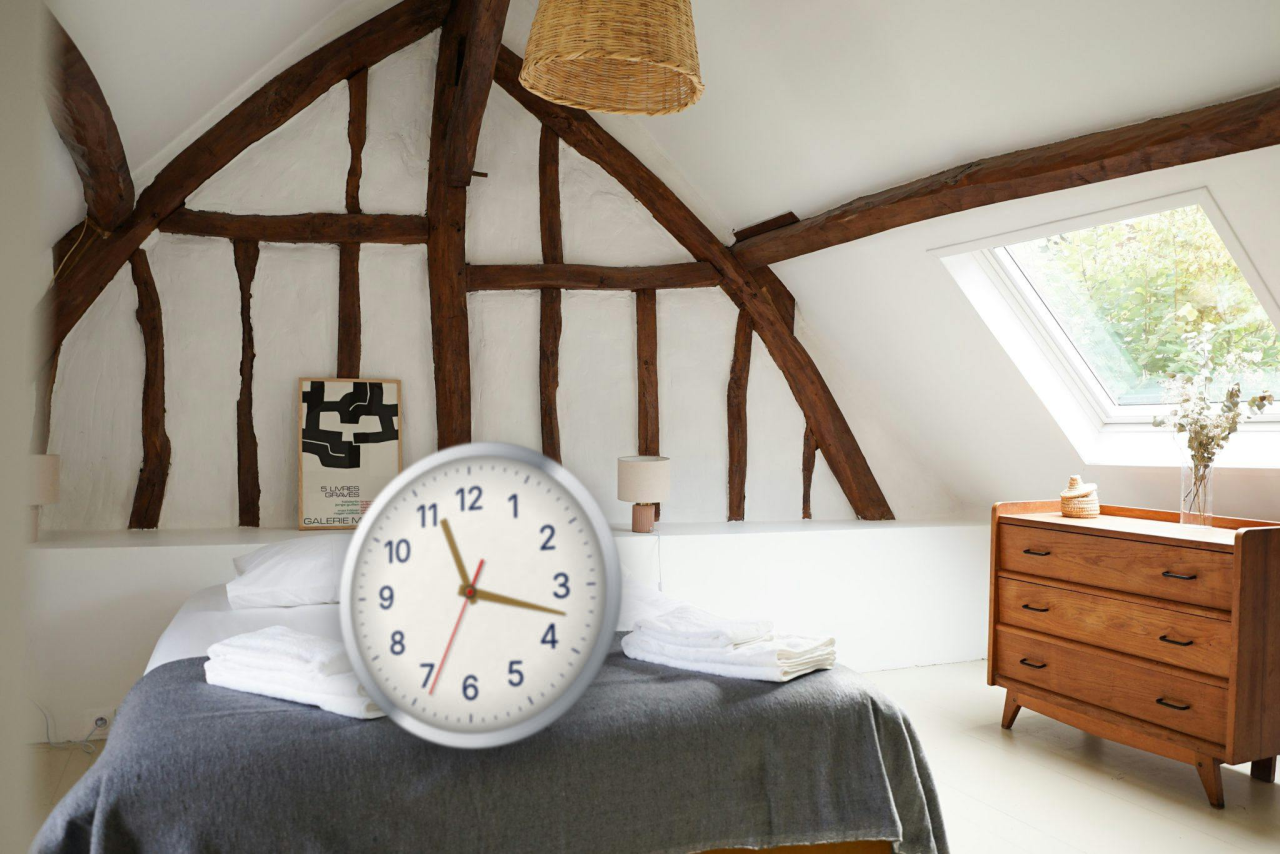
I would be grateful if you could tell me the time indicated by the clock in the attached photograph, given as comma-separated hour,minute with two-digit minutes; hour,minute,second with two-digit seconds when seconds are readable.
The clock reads 11,17,34
